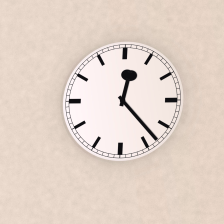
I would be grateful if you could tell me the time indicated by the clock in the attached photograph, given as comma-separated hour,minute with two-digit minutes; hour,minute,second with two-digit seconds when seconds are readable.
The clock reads 12,23
